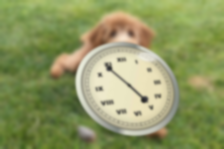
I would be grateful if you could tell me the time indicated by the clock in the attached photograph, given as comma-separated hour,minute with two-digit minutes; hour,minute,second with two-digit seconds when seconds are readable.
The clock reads 4,54
